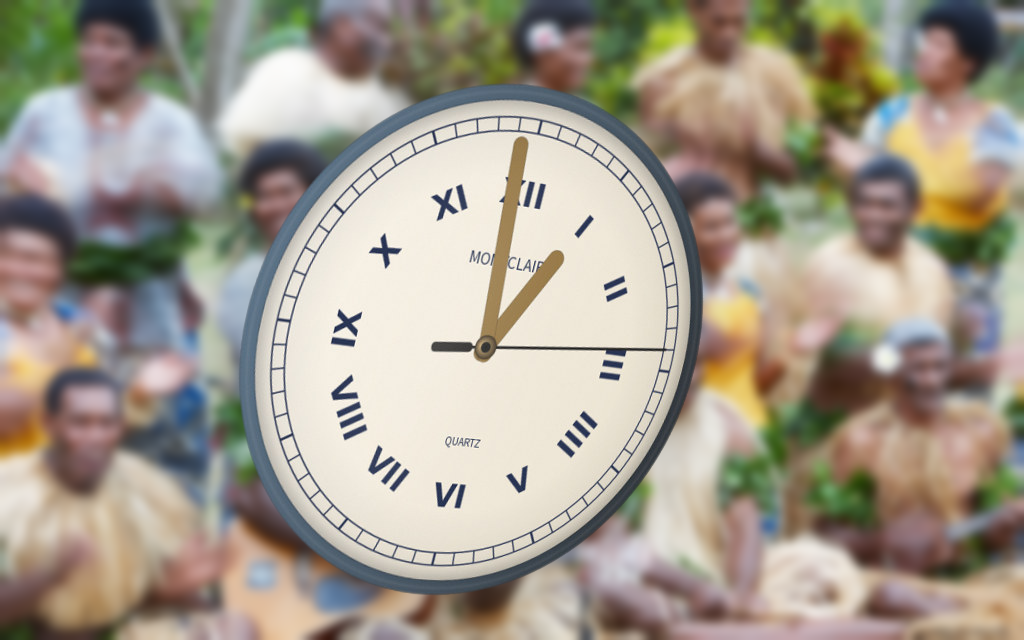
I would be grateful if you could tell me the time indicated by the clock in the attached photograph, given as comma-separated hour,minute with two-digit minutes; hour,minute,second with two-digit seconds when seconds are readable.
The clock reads 12,59,14
